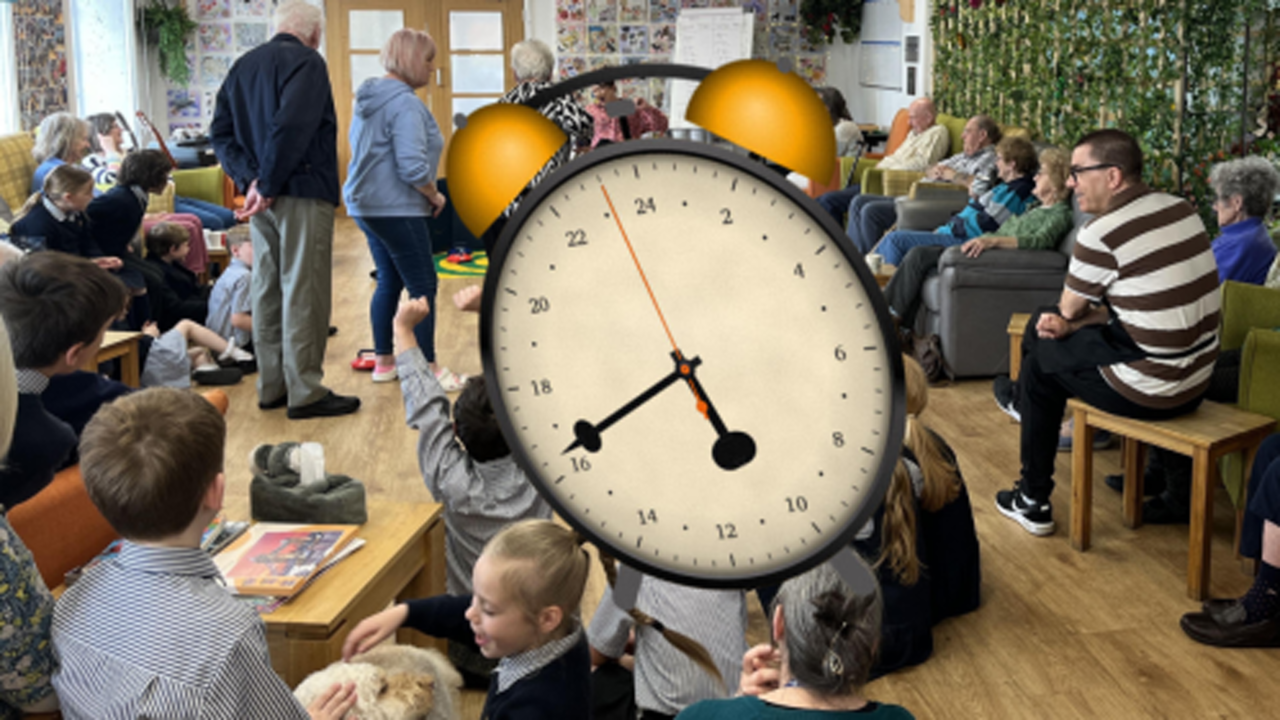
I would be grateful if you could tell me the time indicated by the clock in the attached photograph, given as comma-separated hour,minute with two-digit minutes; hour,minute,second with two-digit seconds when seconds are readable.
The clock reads 10,40,58
